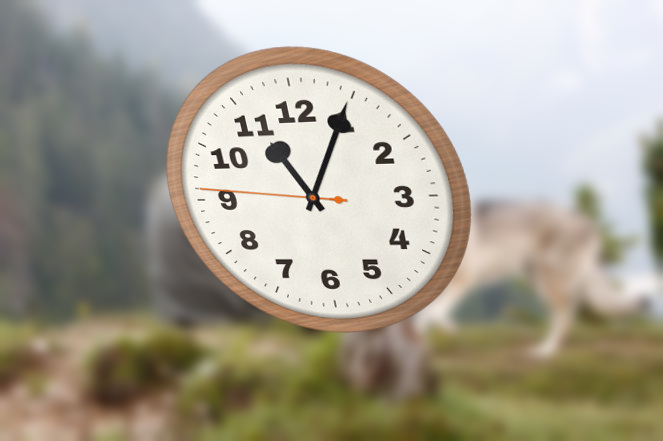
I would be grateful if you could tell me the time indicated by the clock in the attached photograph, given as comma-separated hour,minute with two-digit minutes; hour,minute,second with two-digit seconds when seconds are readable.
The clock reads 11,04,46
